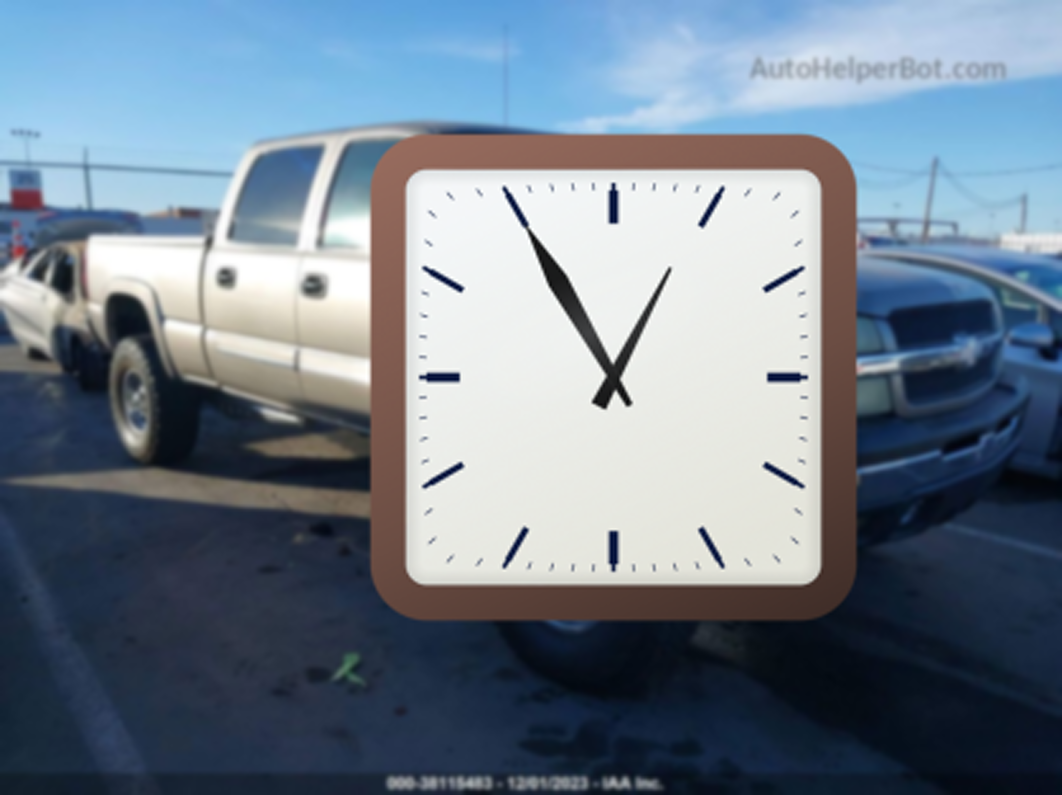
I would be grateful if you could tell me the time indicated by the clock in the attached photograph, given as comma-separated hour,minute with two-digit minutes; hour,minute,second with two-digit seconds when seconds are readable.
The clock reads 12,55
